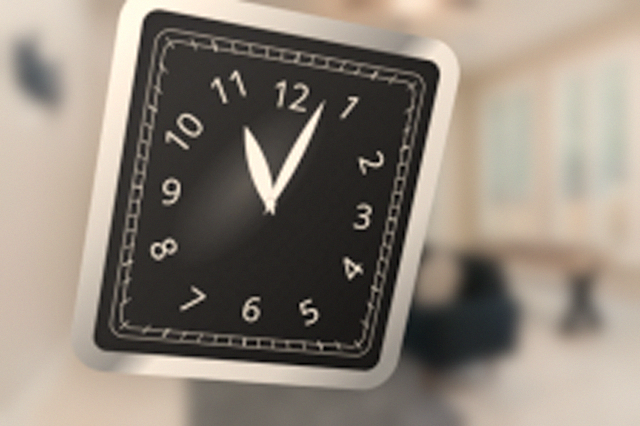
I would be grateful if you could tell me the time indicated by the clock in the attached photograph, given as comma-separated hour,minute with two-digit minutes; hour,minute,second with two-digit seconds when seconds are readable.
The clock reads 11,03
